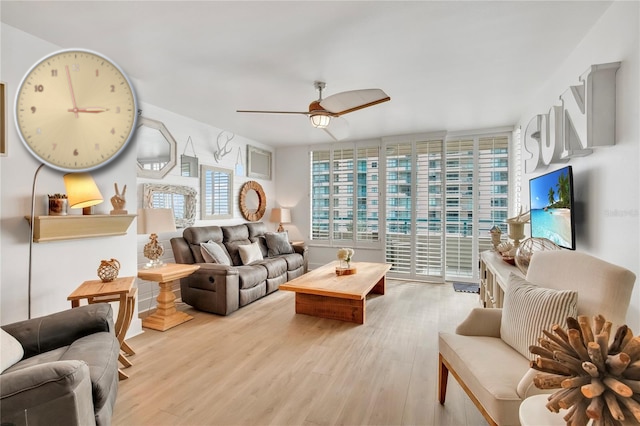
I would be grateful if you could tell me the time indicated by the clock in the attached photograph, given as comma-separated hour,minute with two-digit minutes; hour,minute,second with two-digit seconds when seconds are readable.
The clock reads 2,58
